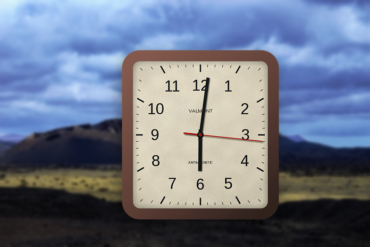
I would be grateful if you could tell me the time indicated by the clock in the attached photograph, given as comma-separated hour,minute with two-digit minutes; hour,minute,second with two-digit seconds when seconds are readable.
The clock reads 6,01,16
